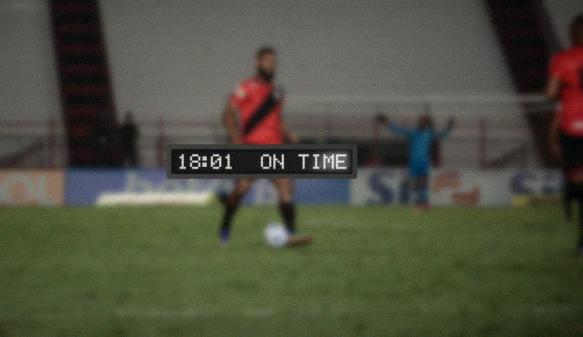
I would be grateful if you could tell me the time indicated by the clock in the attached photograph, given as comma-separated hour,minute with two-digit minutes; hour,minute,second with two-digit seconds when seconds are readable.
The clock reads 18,01
